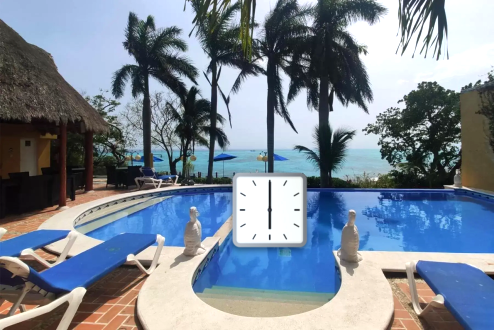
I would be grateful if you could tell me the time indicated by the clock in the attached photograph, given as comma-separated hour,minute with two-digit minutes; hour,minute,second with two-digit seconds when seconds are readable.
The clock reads 6,00
